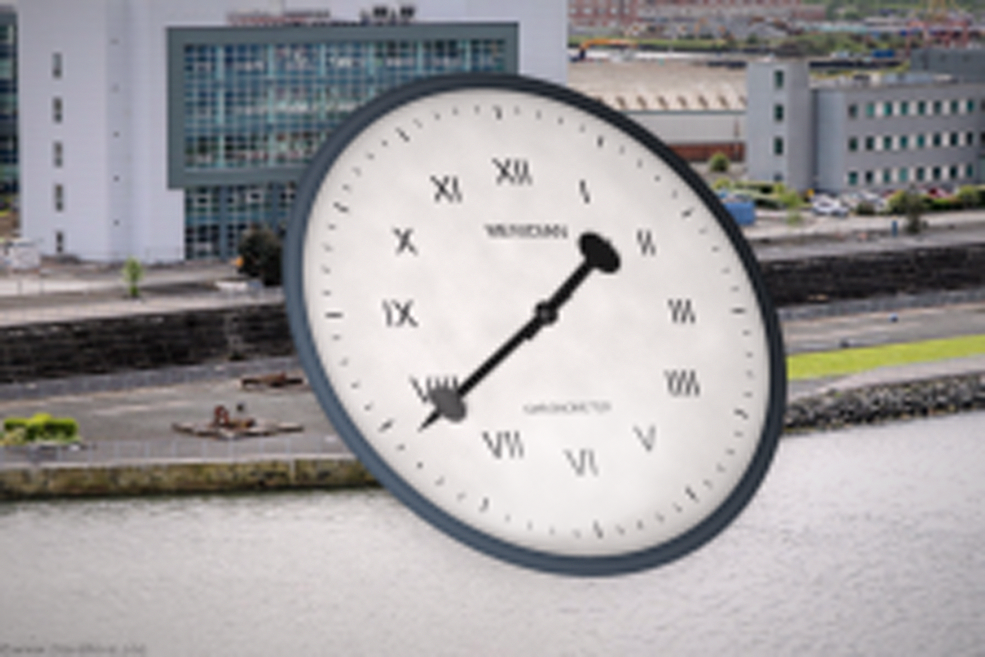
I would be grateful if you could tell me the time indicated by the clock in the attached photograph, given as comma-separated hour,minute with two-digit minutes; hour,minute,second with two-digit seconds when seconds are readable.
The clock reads 1,39
